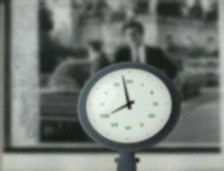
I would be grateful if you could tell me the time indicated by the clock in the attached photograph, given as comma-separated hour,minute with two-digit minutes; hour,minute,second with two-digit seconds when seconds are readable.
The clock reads 7,58
